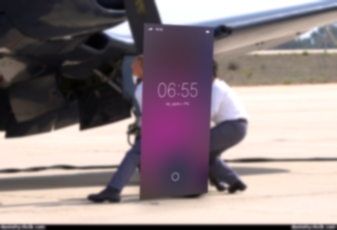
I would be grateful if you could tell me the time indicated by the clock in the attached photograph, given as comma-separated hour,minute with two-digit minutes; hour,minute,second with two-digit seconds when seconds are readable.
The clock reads 6,55
